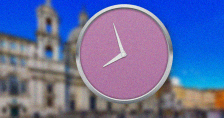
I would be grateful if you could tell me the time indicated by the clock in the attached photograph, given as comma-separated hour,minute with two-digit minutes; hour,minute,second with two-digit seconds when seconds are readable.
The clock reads 7,57
